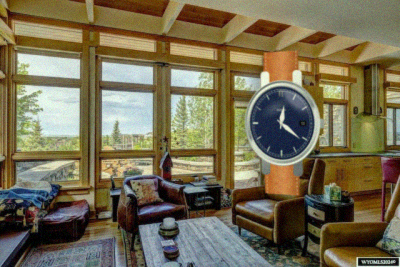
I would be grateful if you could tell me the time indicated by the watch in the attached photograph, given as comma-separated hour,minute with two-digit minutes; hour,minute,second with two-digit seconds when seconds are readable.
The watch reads 12,21
